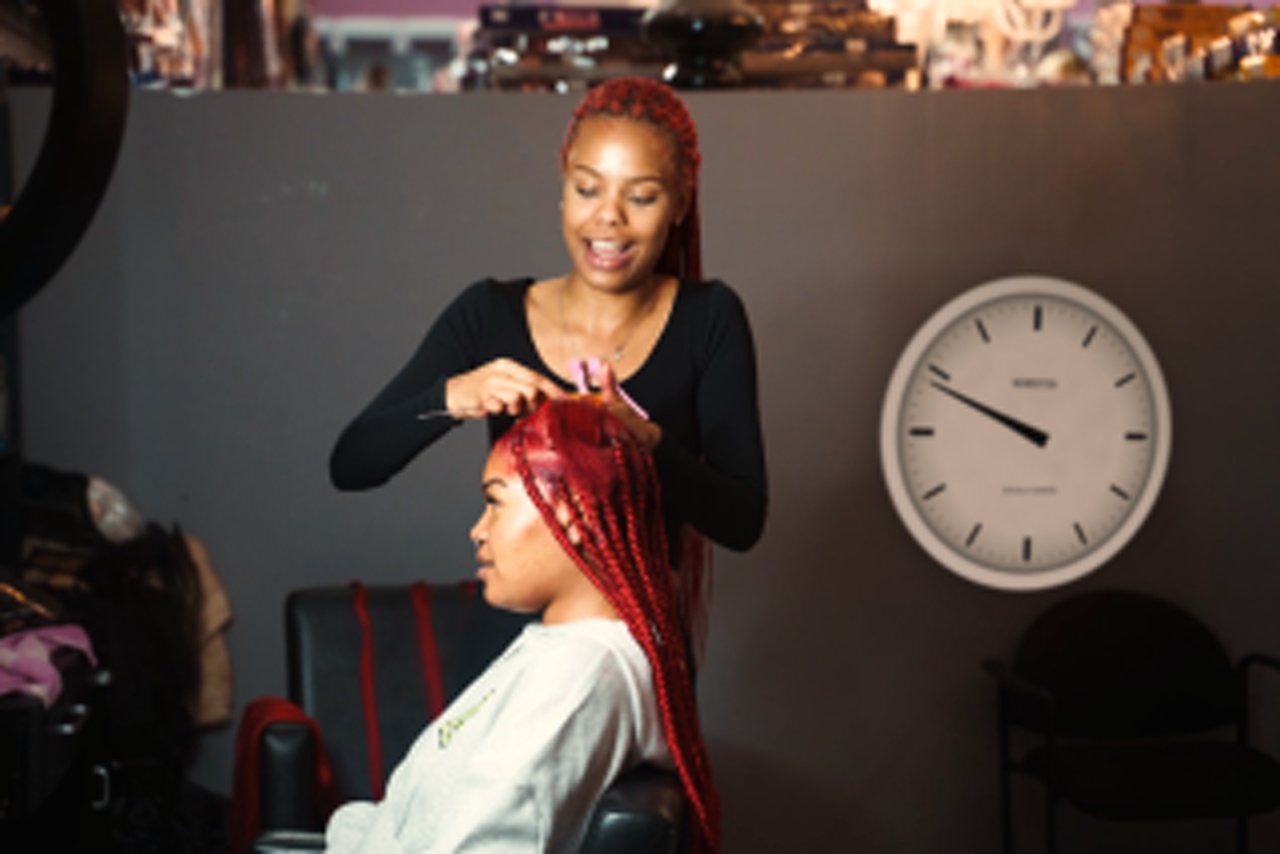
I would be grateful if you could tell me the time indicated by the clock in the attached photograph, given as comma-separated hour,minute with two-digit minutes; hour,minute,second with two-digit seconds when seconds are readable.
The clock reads 9,49
